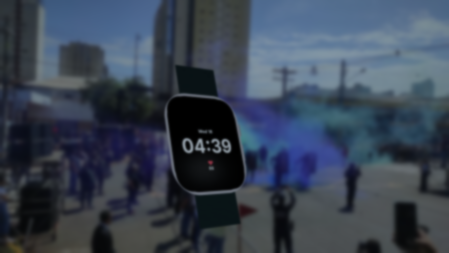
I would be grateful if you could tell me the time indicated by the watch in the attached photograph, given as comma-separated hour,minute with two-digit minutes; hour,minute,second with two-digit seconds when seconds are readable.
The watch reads 4,39
